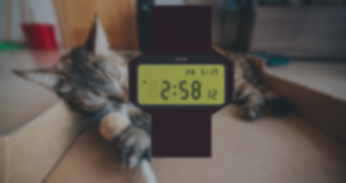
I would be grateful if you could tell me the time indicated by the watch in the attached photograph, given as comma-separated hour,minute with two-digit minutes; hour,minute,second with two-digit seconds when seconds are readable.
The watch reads 2,58
